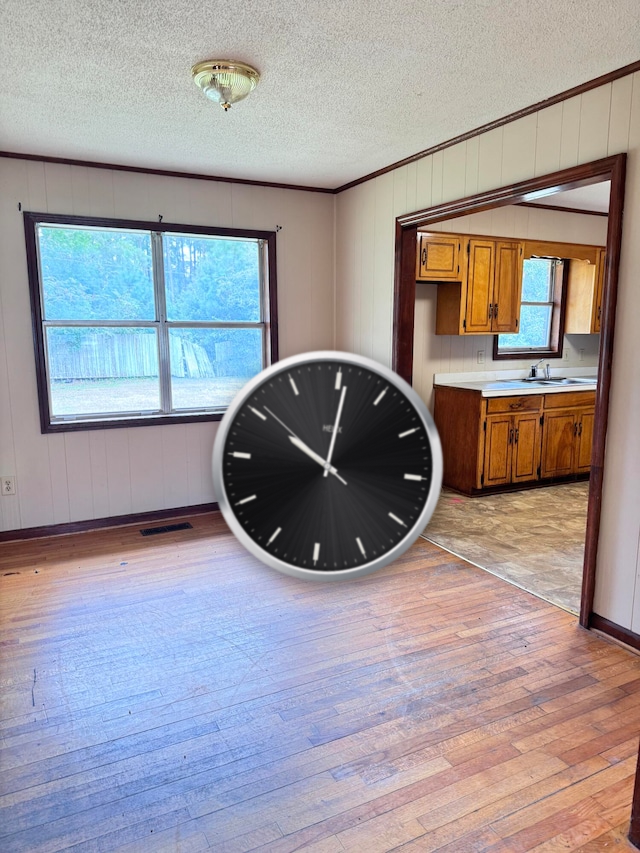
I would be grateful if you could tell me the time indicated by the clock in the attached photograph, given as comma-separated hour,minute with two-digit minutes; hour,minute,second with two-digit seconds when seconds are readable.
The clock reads 10,00,51
